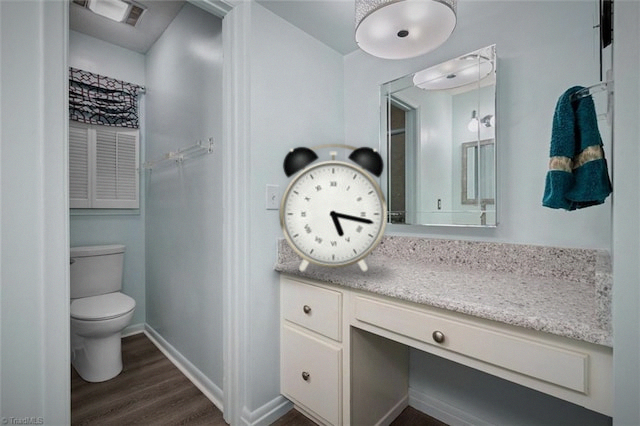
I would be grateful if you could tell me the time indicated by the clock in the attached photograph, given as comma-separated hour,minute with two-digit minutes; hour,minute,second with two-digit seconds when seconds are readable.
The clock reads 5,17
